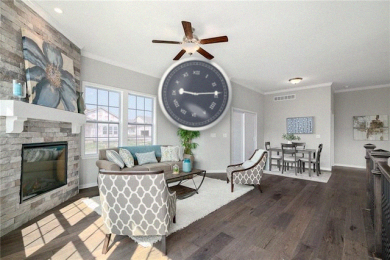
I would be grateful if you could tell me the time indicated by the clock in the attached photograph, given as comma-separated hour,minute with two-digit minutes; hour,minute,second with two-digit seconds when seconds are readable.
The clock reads 9,14
